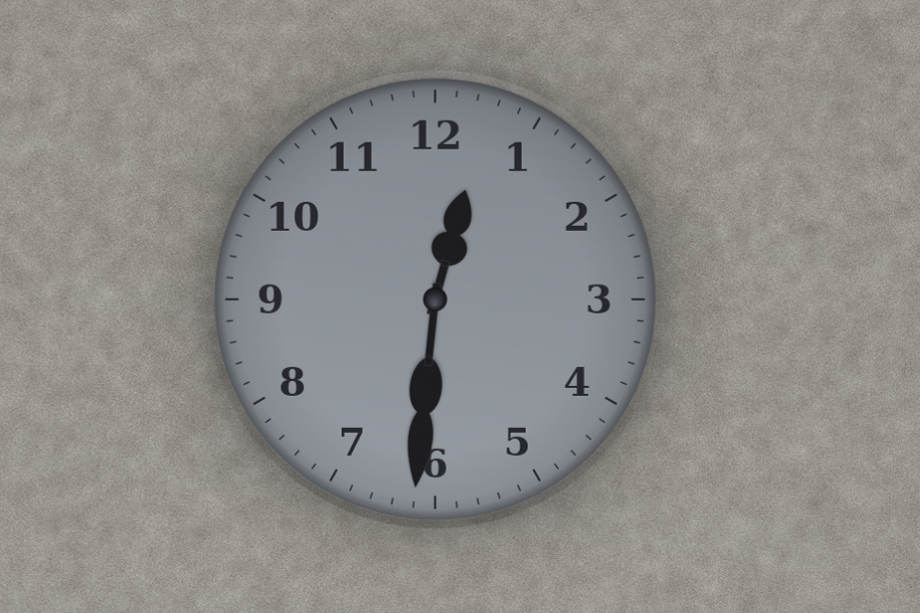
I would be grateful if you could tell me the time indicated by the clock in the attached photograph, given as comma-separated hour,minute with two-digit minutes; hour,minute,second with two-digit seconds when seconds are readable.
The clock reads 12,31
